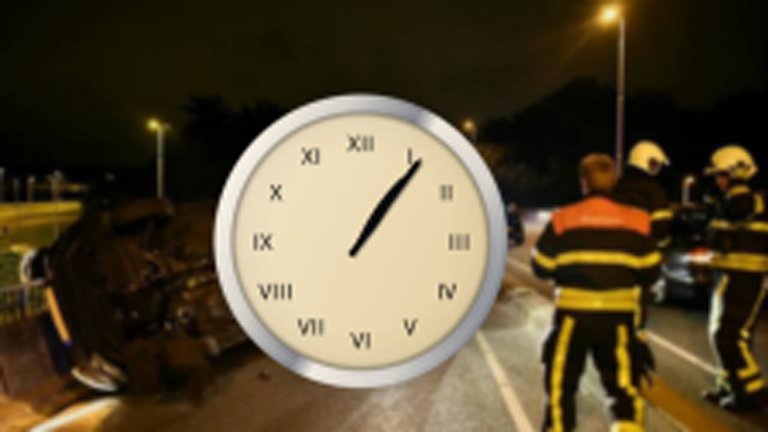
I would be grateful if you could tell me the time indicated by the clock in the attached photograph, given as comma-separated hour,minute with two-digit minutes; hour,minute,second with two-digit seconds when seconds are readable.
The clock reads 1,06
